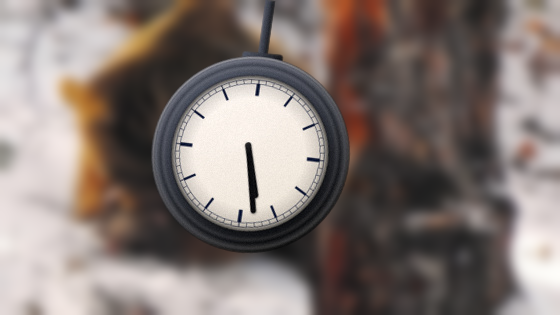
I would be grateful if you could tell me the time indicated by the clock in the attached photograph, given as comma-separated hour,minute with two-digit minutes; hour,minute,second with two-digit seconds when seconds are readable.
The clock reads 5,28
